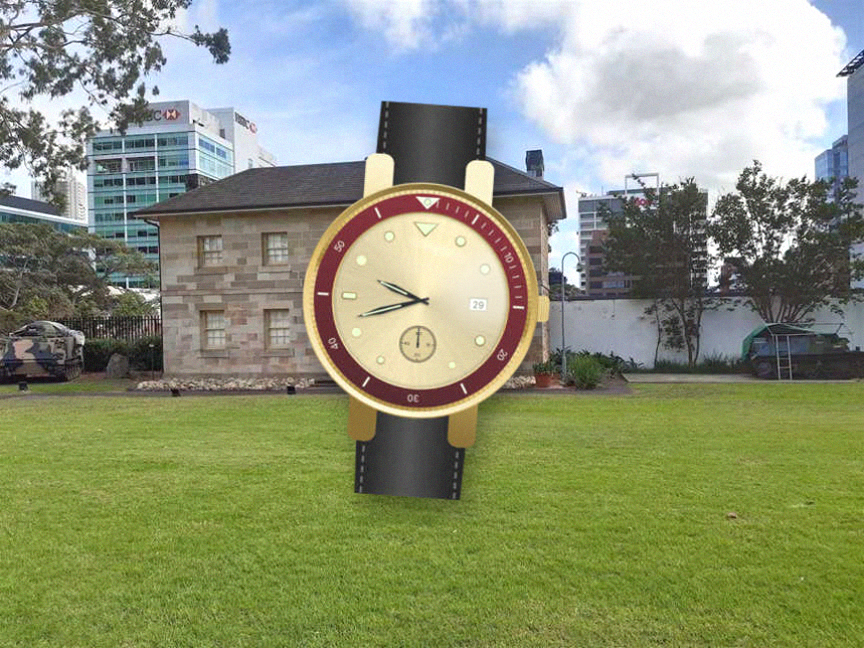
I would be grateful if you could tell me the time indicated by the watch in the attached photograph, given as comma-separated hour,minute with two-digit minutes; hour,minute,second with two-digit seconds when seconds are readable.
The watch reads 9,42
